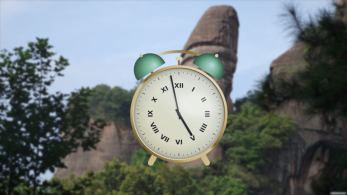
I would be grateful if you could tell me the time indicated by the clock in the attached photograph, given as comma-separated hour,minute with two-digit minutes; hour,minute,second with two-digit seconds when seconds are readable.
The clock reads 4,58
